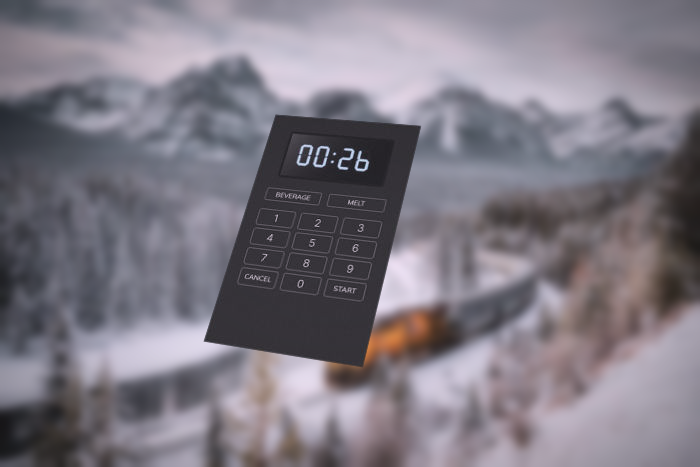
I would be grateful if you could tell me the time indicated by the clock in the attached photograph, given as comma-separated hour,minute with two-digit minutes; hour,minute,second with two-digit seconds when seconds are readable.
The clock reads 0,26
